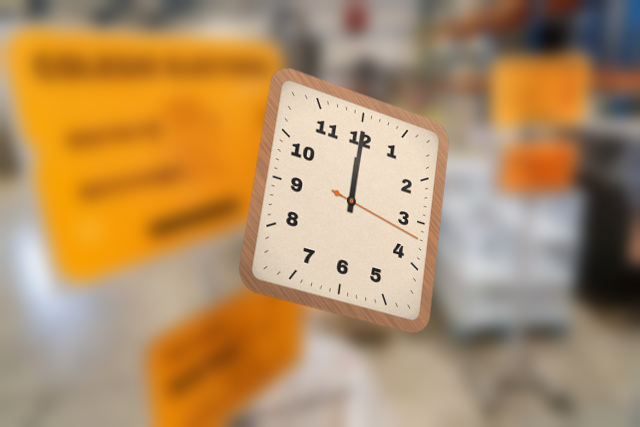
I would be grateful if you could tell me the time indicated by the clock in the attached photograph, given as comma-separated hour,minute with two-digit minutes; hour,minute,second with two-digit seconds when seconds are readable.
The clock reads 12,00,17
